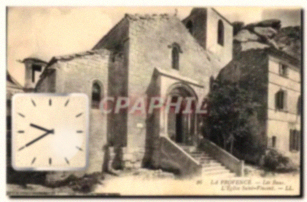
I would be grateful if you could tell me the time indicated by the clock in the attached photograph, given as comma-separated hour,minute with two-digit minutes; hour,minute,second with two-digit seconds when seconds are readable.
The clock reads 9,40
